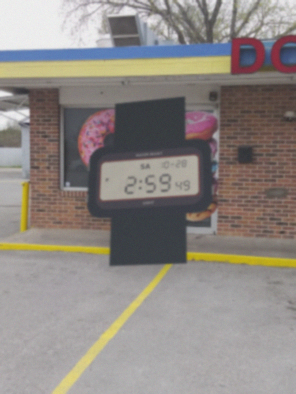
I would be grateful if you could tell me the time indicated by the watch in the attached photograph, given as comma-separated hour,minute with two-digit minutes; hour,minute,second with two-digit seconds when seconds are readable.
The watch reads 2,59
